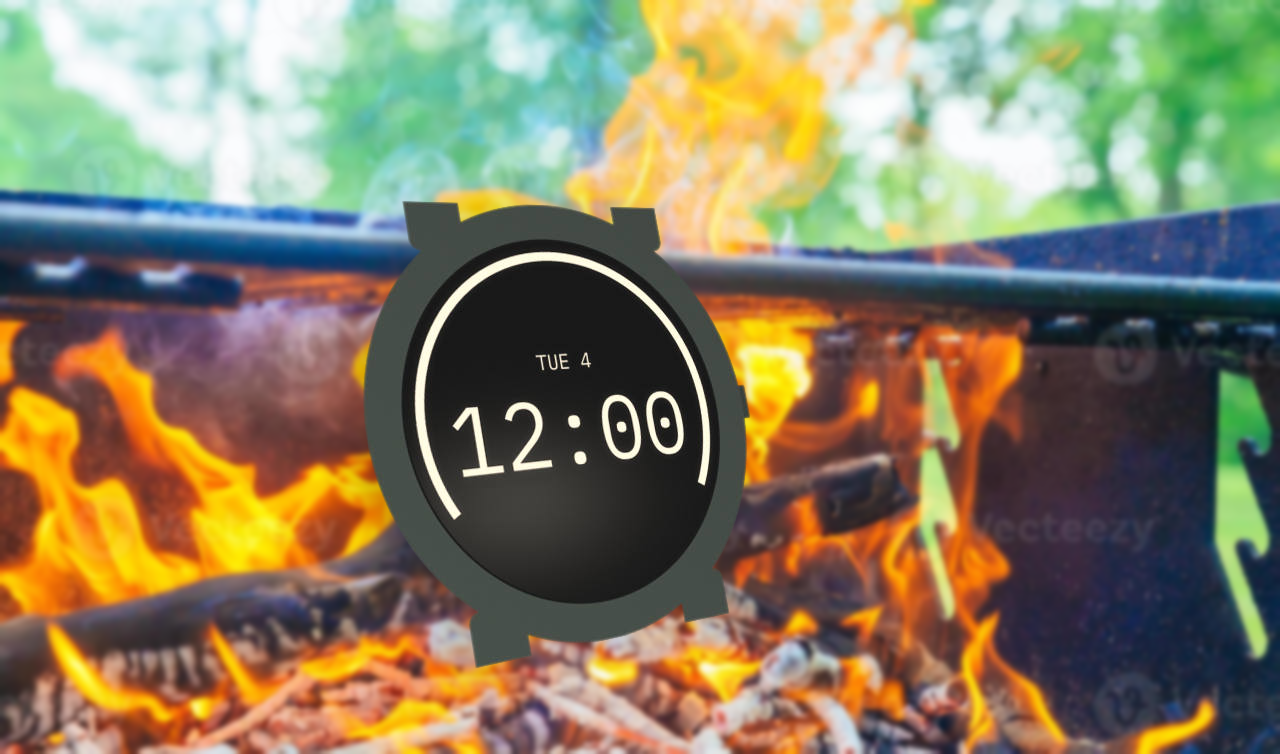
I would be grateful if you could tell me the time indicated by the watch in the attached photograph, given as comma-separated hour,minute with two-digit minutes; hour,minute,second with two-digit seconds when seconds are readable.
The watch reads 12,00
